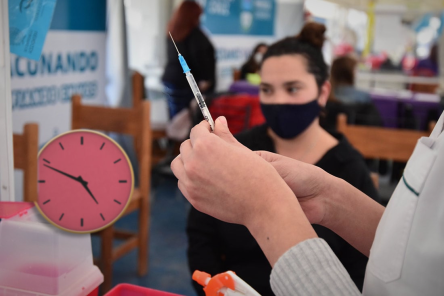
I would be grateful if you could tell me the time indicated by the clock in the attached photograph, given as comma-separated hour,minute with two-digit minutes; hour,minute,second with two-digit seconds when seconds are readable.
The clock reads 4,49
